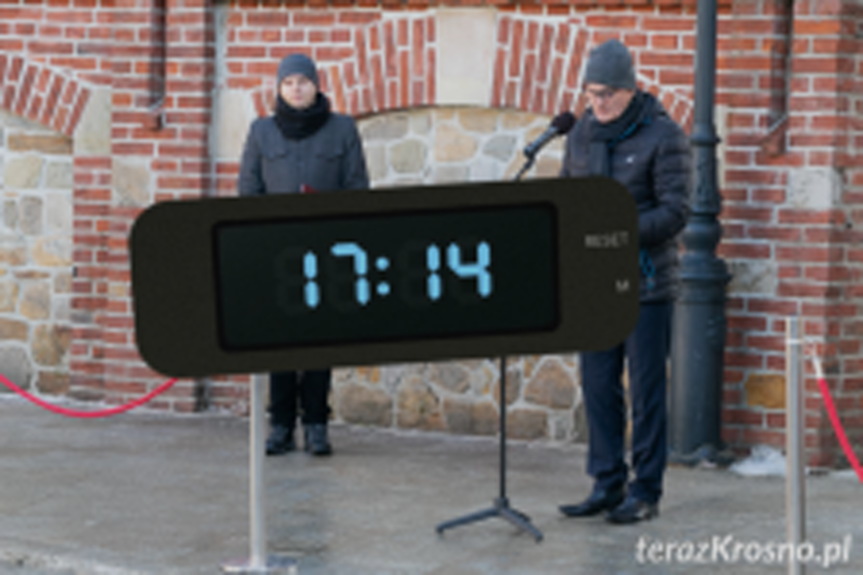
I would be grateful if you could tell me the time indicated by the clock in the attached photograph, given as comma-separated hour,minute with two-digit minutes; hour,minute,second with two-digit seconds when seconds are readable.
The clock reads 17,14
